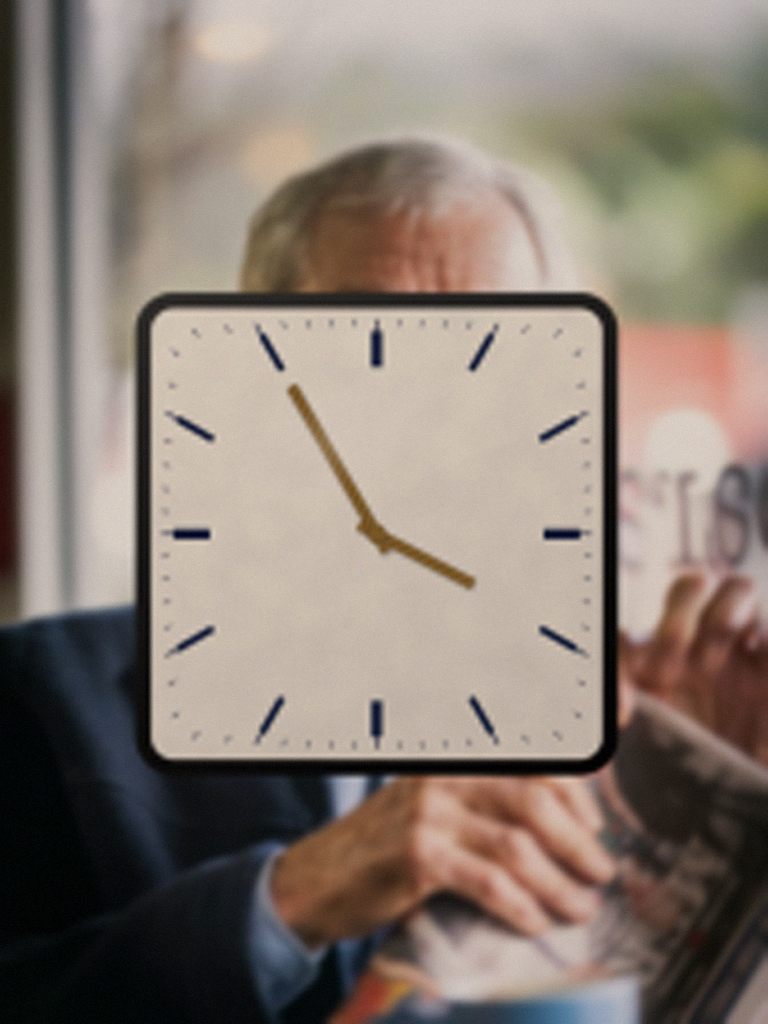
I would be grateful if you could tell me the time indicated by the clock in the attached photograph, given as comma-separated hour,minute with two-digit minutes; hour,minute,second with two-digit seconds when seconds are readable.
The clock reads 3,55
